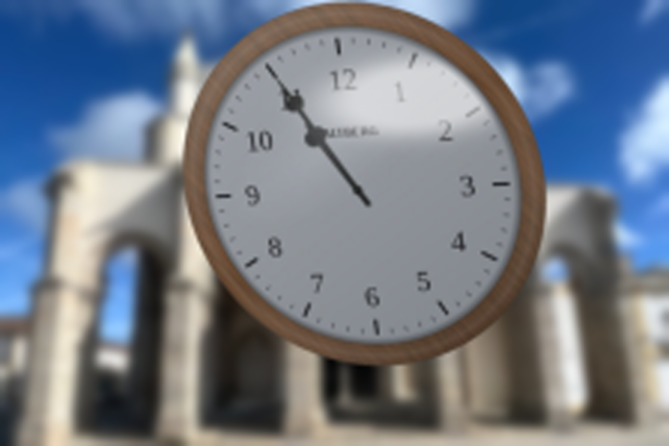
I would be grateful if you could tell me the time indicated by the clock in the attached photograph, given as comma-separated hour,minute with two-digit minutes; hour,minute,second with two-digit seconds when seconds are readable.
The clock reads 10,55
